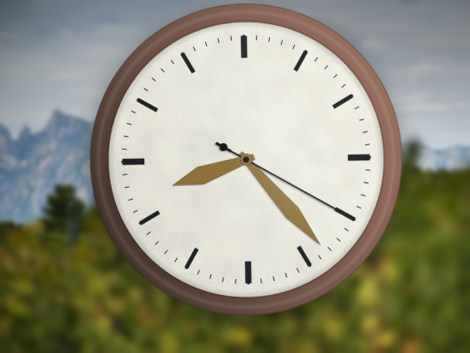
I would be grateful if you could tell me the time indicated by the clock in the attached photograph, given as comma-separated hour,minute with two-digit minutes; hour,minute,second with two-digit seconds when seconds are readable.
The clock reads 8,23,20
